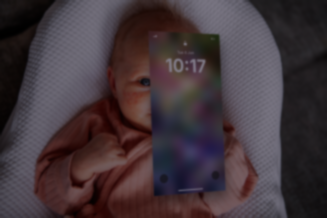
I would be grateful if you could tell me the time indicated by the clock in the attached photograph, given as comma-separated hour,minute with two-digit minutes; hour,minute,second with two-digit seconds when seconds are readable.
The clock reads 10,17
